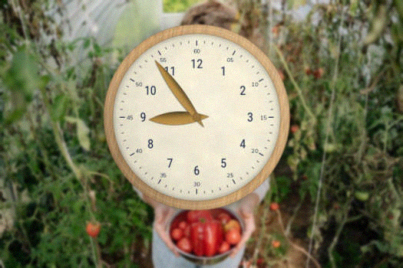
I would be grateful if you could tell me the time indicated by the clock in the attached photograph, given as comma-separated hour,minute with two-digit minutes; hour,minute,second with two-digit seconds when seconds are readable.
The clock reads 8,54
